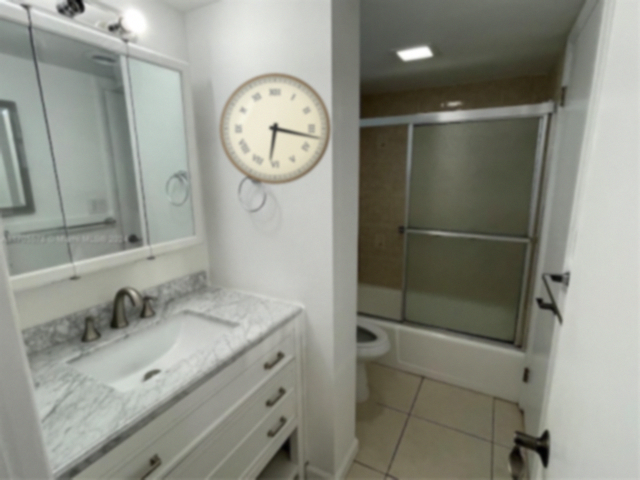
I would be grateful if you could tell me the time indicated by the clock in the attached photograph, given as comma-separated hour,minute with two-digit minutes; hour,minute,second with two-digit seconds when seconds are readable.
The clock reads 6,17
